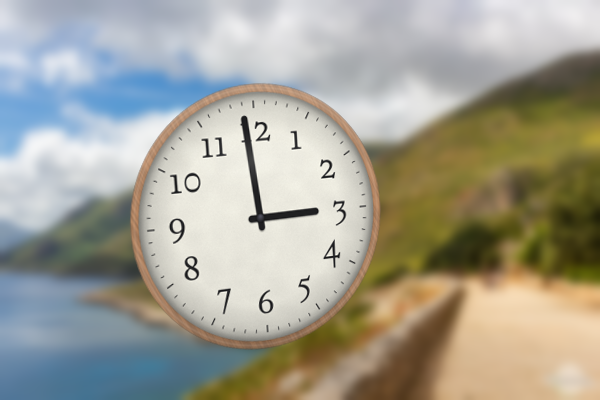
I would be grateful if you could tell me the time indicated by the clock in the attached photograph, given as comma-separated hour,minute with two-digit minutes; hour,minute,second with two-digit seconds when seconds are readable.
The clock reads 2,59
